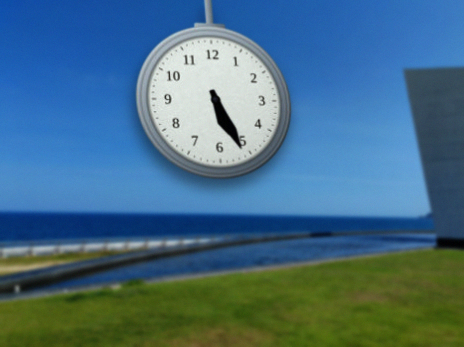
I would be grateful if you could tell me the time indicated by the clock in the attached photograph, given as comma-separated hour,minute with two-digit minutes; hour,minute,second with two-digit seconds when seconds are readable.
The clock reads 5,26
